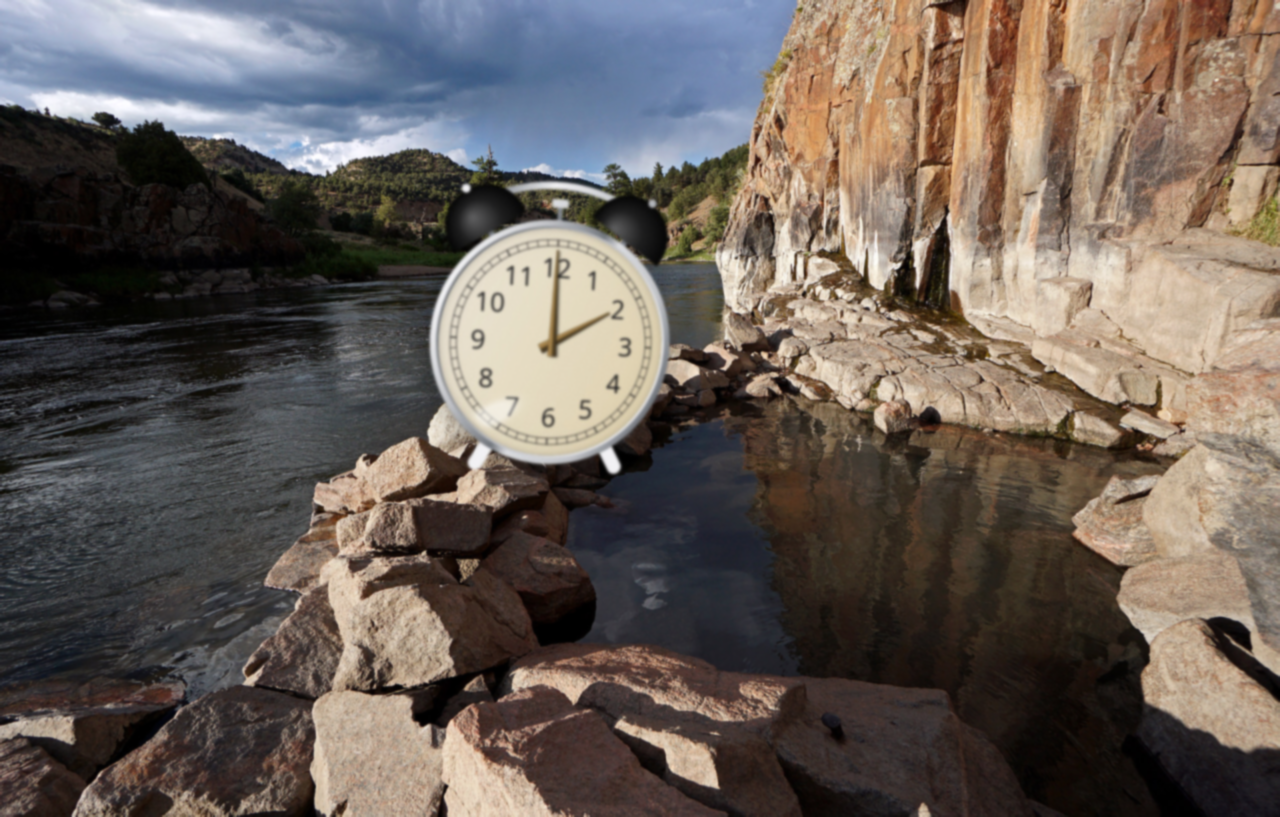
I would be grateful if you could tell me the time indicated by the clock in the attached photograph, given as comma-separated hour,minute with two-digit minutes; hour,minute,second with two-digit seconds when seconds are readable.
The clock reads 2,00
